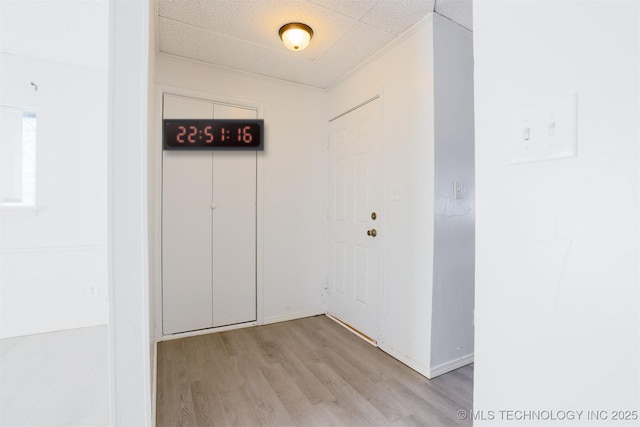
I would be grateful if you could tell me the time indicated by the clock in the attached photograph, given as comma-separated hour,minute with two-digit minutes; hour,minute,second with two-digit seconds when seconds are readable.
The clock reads 22,51,16
